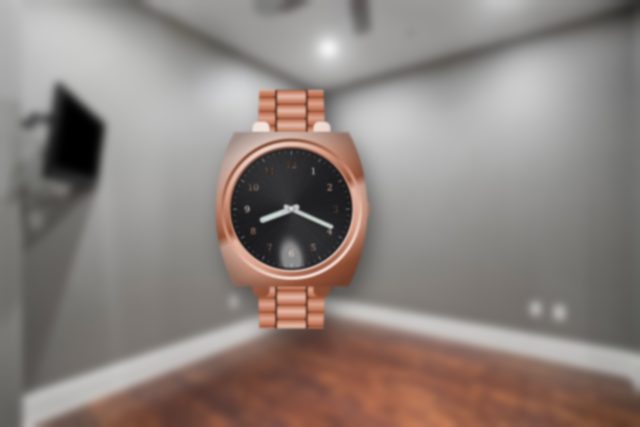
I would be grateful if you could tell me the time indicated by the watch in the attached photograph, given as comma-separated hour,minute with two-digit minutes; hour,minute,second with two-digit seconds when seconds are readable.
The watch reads 8,19
